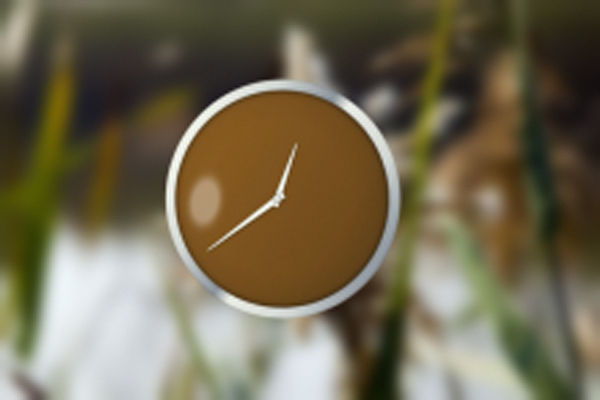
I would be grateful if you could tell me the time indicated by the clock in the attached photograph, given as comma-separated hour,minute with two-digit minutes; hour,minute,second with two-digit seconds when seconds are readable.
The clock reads 12,39
